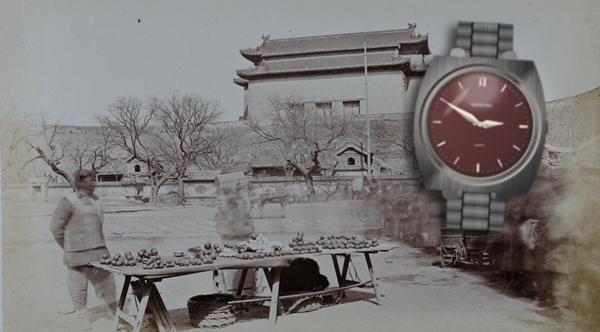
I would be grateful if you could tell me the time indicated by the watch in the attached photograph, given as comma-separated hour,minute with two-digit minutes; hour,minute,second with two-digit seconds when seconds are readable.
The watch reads 2,50
